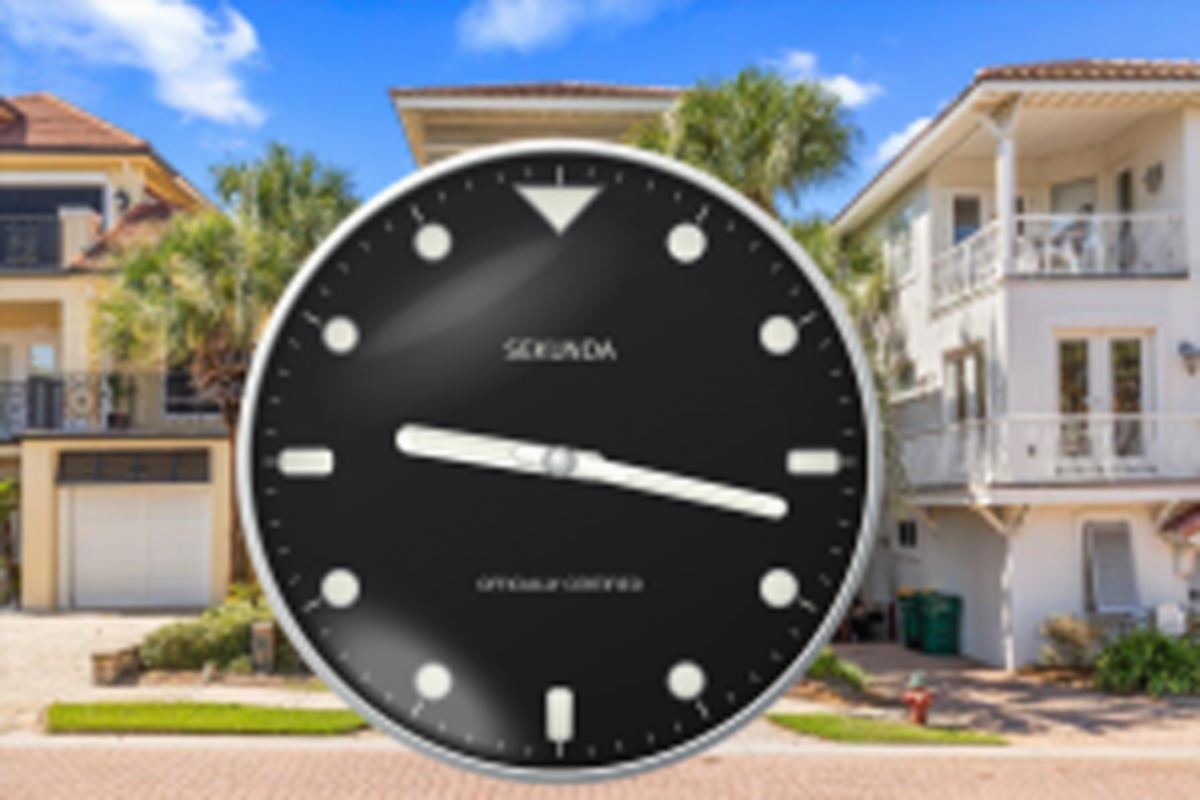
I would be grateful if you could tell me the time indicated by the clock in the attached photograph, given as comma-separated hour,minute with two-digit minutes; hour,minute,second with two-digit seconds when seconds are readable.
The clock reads 9,17
